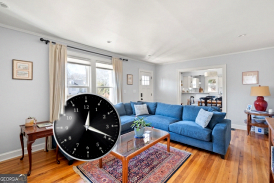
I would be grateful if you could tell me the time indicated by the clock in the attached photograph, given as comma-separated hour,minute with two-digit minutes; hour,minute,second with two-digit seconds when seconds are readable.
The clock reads 12,19
